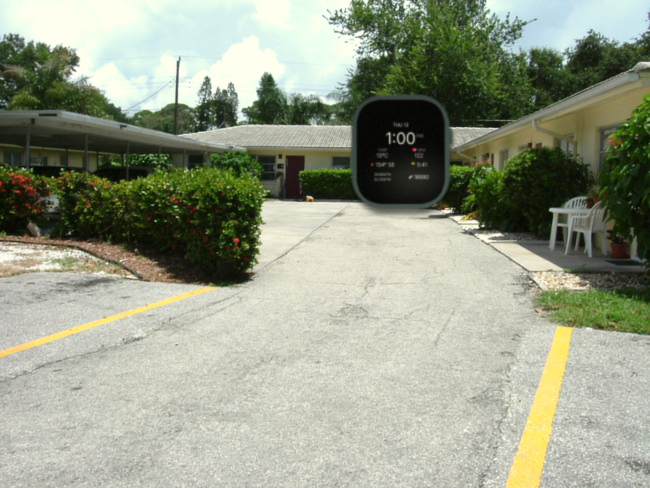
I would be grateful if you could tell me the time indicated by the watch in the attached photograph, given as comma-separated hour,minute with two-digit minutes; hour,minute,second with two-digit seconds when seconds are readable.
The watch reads 1,00
